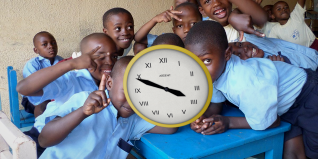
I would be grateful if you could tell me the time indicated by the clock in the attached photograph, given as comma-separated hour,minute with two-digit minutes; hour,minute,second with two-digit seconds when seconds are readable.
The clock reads 3,49
